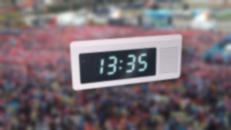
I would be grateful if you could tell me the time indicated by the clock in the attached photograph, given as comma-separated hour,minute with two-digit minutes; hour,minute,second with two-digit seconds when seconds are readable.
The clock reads 13,35
